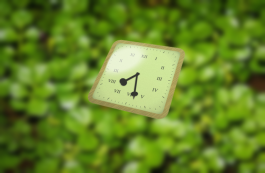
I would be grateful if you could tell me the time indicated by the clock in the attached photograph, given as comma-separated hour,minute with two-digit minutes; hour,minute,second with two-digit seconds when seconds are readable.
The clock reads 7,28
